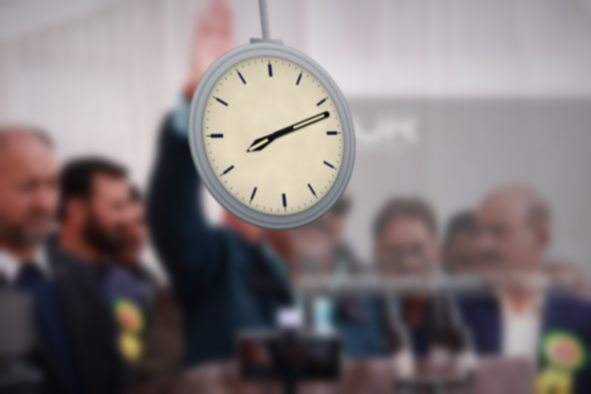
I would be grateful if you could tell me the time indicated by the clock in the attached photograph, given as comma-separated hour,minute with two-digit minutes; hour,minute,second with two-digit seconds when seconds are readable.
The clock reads 8,12
